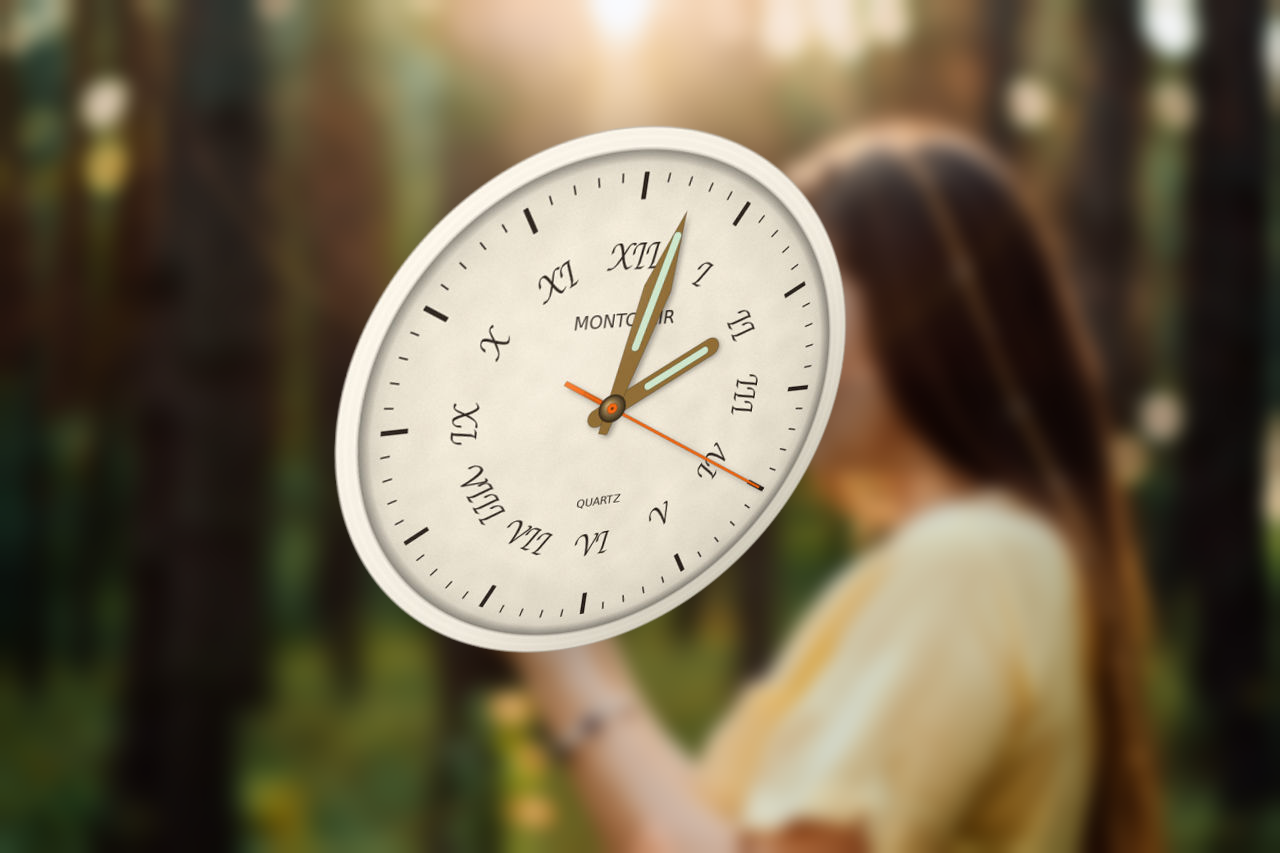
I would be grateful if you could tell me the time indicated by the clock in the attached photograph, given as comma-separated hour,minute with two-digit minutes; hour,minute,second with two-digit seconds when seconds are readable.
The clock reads 2,02,20
